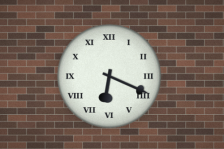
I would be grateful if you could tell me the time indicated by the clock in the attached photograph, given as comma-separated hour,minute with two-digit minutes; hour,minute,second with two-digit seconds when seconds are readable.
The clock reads 6,19
